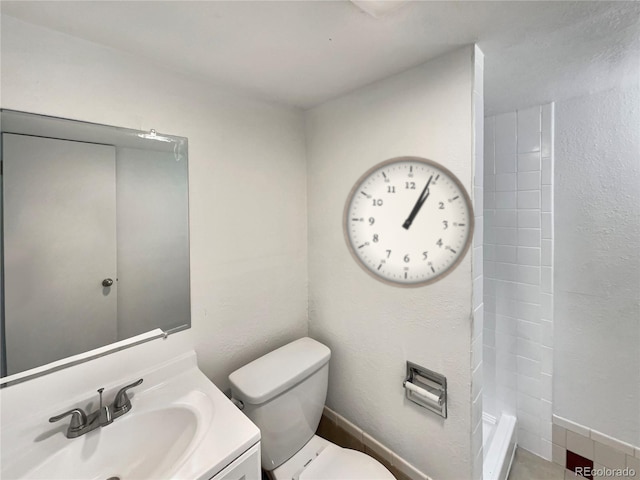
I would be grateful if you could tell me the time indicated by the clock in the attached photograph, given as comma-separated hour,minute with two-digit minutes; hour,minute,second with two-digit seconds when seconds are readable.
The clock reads 1,04
